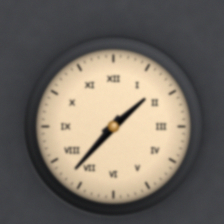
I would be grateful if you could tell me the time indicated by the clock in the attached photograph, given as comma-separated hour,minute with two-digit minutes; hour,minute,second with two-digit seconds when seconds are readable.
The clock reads 1,37
